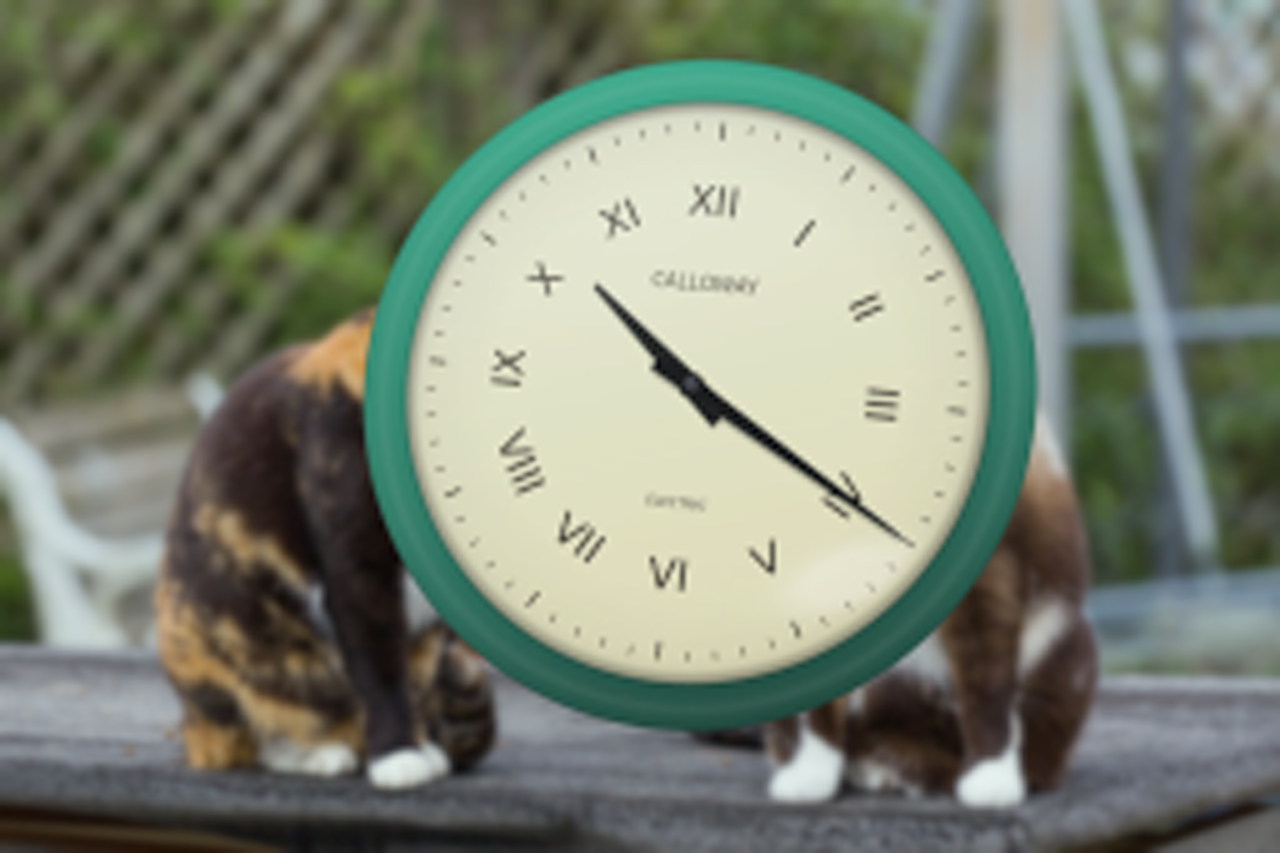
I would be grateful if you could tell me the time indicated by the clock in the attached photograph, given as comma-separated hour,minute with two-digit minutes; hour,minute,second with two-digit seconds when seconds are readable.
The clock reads 10,20
